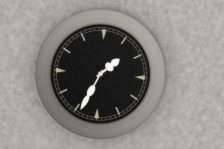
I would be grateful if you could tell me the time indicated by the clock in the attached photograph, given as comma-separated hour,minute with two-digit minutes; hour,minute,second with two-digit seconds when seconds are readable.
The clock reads 1,34
